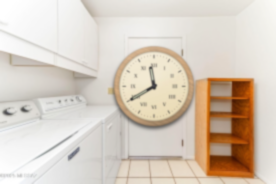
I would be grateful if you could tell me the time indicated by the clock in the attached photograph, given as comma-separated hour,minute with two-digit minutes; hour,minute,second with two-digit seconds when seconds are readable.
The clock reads 11,40
